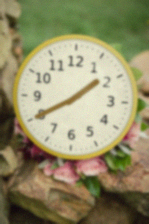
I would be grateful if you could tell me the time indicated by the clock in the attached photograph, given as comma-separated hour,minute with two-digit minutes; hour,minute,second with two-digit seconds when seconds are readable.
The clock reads 1,40
